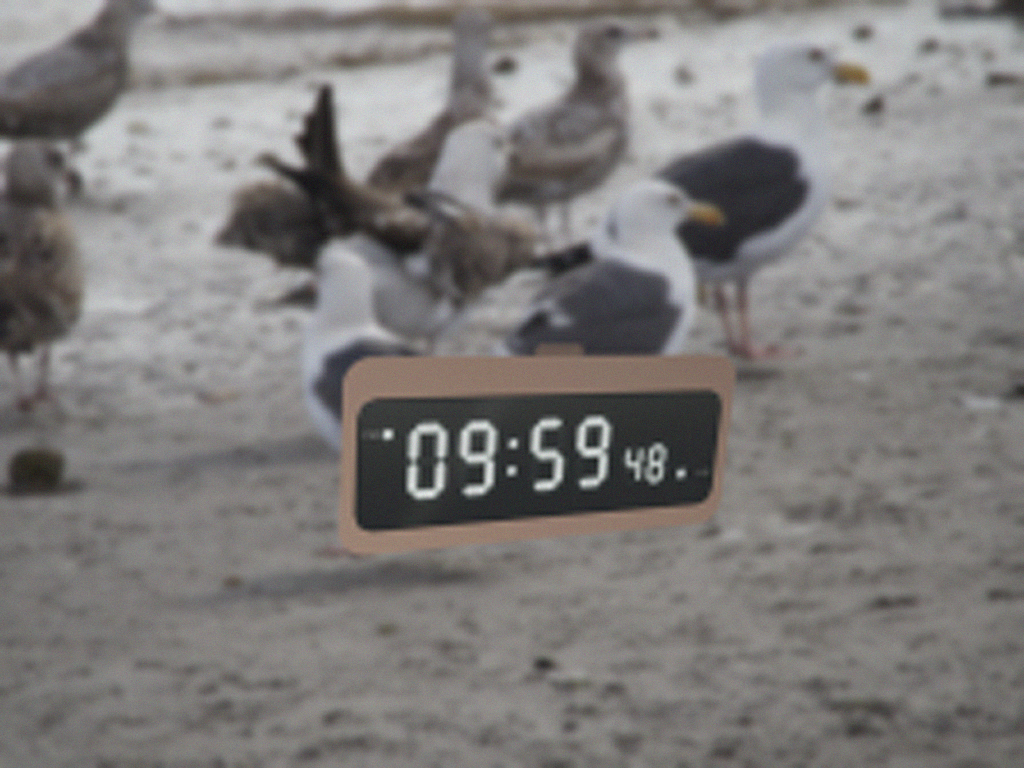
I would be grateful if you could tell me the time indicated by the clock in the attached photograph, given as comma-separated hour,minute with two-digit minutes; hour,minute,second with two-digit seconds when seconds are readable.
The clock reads 9,59,48
